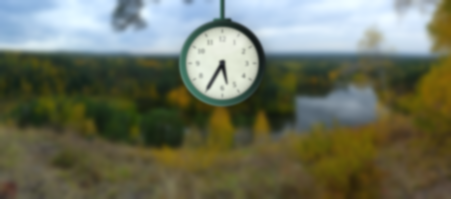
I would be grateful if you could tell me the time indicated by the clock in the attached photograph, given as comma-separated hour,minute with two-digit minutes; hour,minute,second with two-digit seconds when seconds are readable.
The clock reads 5,35
